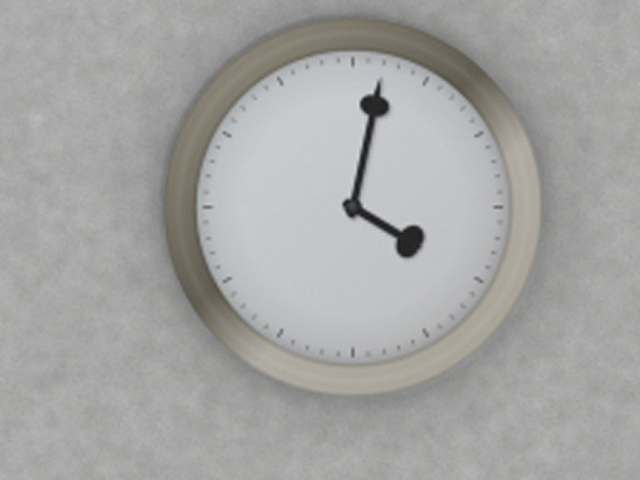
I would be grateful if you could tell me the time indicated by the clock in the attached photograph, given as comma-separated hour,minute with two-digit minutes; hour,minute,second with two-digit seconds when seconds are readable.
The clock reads 4,02
